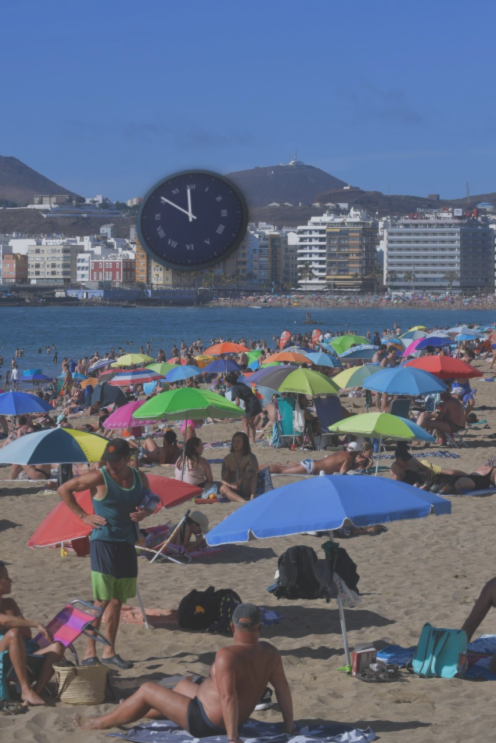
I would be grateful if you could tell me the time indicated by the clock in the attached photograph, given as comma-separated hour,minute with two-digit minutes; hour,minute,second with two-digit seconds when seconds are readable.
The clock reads 11,51
